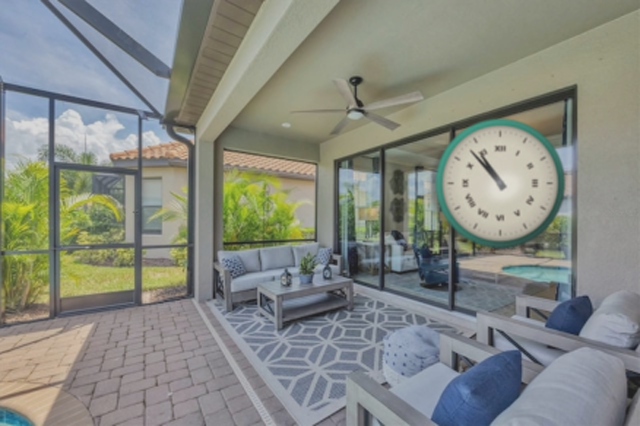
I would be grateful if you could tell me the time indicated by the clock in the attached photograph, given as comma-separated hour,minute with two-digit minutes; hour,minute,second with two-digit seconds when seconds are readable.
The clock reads 10,53
